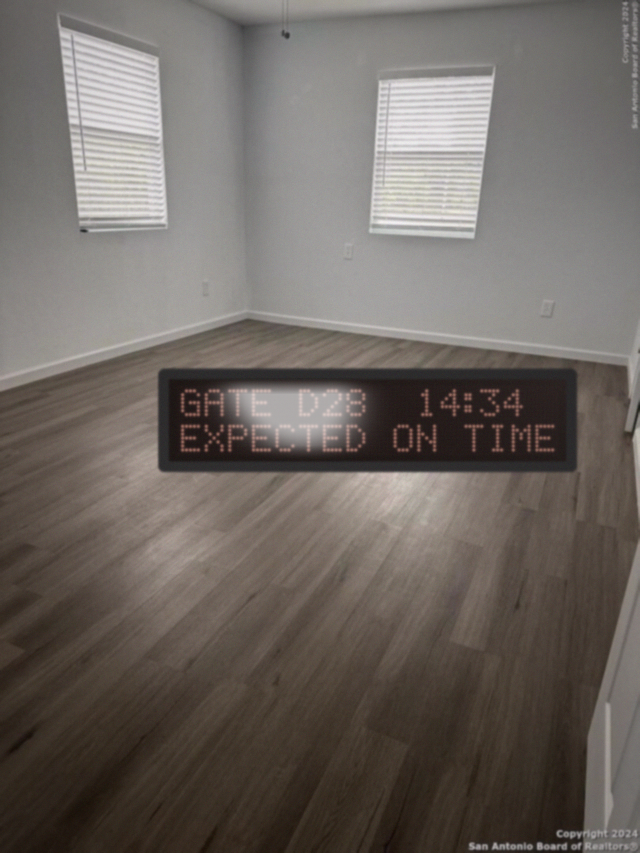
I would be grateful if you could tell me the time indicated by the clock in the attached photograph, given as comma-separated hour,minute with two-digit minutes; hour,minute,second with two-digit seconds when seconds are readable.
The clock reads 14,34
